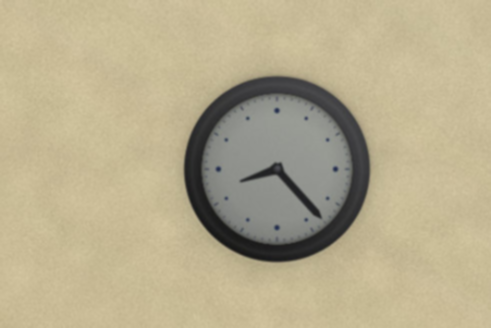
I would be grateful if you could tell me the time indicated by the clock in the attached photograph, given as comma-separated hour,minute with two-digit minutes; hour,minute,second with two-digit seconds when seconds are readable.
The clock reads 8,23
